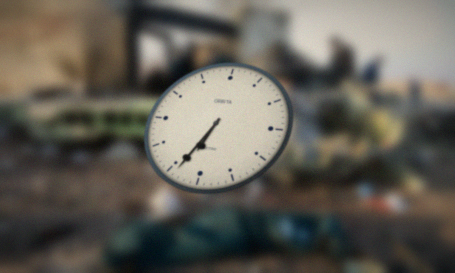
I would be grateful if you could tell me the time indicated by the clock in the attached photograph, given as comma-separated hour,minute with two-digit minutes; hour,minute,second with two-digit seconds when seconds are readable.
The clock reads 6,34
